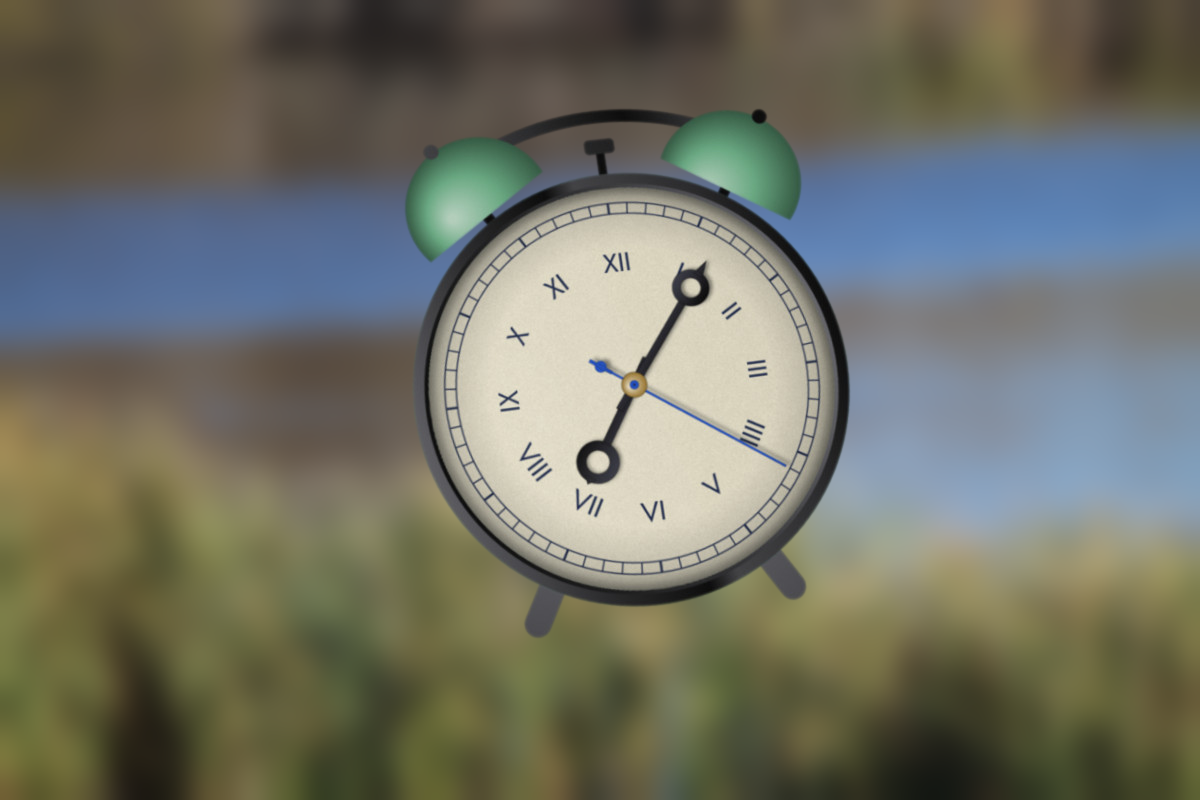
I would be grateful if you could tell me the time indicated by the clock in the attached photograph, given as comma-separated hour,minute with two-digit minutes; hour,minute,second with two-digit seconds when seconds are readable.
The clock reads 7,06,21
